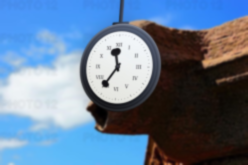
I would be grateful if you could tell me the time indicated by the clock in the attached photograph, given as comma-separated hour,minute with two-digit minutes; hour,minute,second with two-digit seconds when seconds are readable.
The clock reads 11,36
